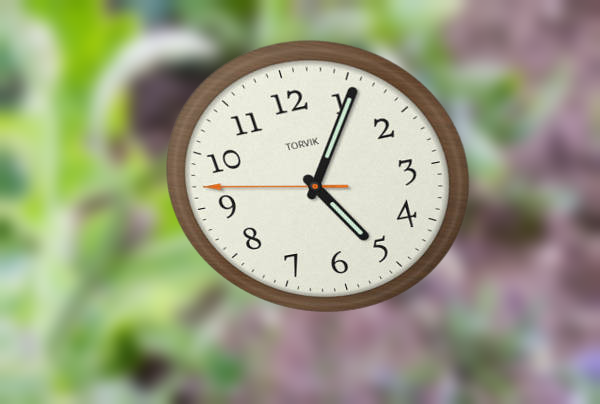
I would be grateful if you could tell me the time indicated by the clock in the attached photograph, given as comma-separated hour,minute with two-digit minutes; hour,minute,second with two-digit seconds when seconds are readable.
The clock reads 5,05,47
